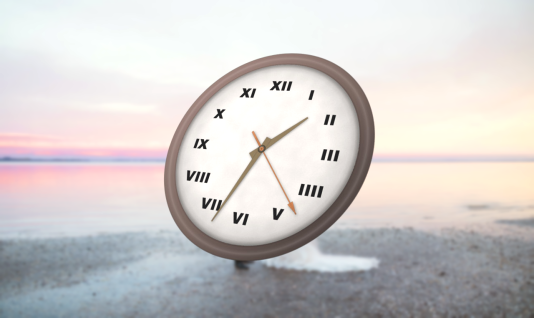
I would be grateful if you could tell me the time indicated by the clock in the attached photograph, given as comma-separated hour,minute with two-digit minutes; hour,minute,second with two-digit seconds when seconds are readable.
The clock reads 1,33,23
